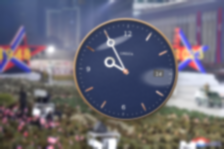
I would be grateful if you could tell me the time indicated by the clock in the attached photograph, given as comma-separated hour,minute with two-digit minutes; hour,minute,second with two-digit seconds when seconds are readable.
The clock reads 9,55
